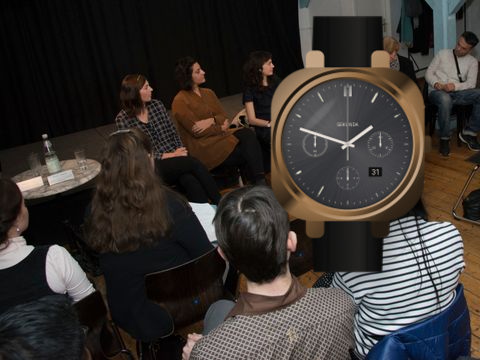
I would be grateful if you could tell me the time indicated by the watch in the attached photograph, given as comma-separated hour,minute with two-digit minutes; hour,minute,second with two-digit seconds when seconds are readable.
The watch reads 1,48
